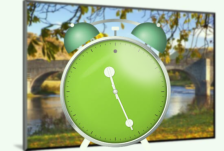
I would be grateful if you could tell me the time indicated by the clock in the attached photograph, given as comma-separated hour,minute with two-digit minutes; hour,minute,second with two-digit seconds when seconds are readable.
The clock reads 11,26
